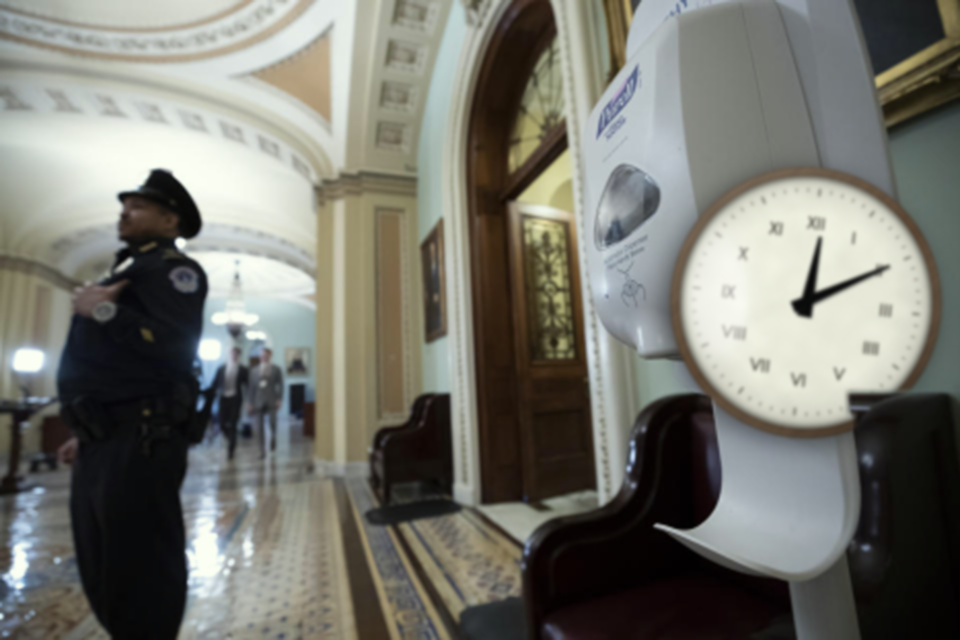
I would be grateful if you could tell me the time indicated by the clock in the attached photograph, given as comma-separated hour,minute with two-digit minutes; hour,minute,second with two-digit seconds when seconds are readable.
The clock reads 12,10
